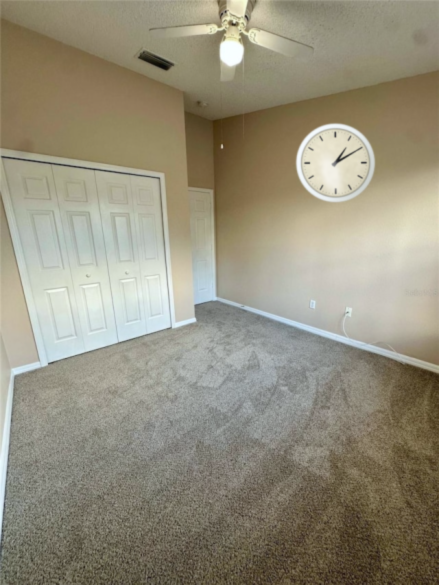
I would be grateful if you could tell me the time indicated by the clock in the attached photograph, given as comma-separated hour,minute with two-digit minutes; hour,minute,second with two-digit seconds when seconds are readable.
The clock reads 1,10
